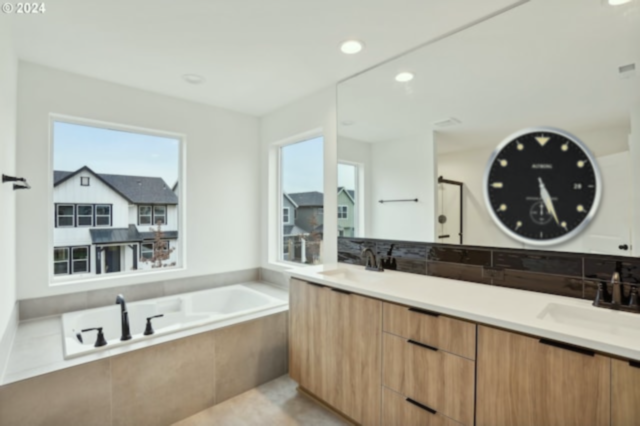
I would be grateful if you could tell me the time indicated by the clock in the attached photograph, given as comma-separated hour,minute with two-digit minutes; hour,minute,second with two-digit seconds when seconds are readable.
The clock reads 5,26
